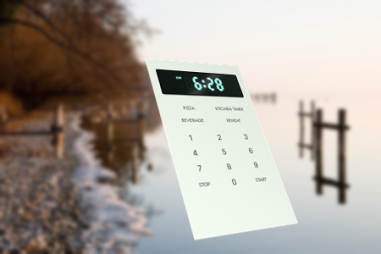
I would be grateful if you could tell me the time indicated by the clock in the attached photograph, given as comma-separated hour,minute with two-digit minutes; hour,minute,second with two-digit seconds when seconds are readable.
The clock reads 6,28
